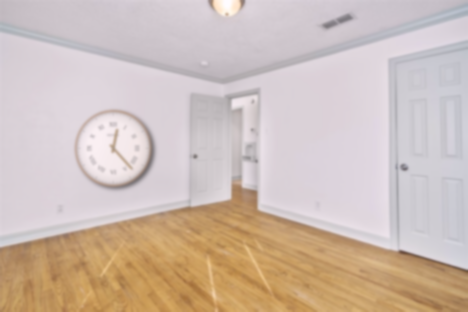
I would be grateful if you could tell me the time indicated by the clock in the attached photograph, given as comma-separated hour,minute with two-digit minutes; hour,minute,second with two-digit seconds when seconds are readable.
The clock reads 12,23
